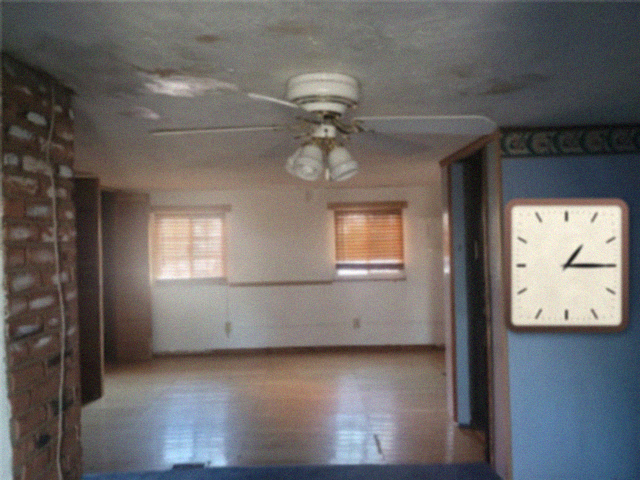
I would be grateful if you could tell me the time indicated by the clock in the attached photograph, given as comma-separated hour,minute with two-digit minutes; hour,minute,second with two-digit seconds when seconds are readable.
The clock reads 1,15
